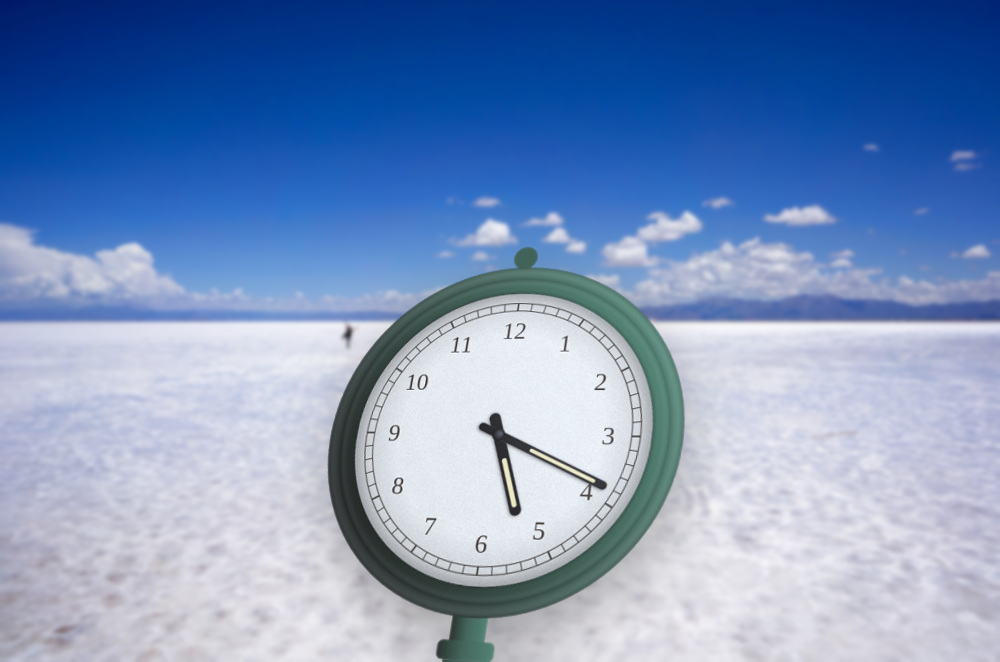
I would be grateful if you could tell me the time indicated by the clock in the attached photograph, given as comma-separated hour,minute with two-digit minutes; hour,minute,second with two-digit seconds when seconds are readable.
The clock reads 5,19
